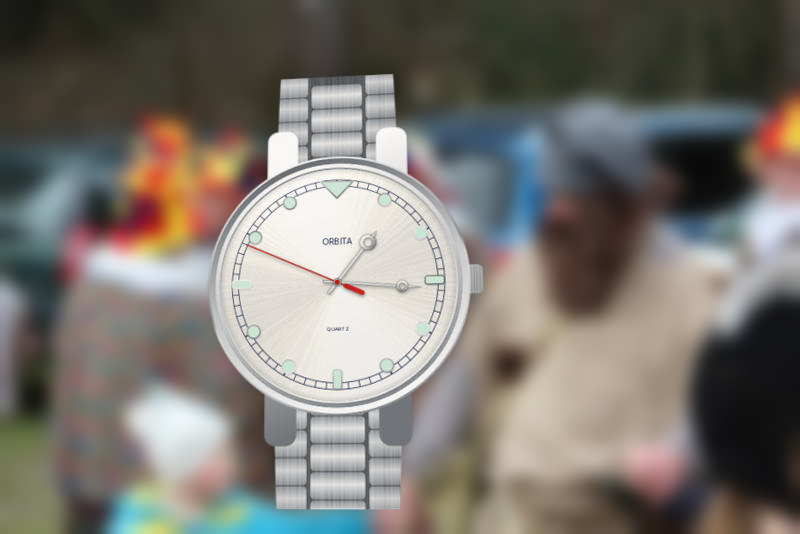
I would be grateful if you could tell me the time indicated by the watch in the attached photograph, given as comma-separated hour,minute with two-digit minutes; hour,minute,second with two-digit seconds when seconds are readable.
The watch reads 1,15,49
